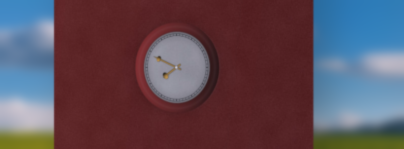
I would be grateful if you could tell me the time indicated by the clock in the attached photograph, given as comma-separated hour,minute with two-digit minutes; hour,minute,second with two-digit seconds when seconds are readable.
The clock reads 7,49
